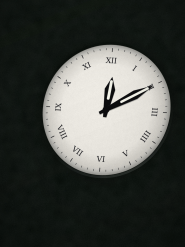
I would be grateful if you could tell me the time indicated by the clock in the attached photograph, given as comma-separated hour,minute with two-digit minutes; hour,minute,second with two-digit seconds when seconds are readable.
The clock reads 12,10
